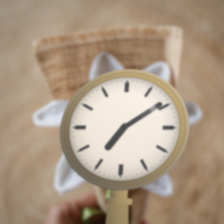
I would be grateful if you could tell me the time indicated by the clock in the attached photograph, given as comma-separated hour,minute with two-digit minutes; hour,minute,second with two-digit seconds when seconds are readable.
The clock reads 7,09
